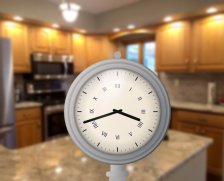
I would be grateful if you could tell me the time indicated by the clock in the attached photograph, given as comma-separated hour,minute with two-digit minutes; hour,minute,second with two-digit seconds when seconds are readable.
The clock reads 3,42
